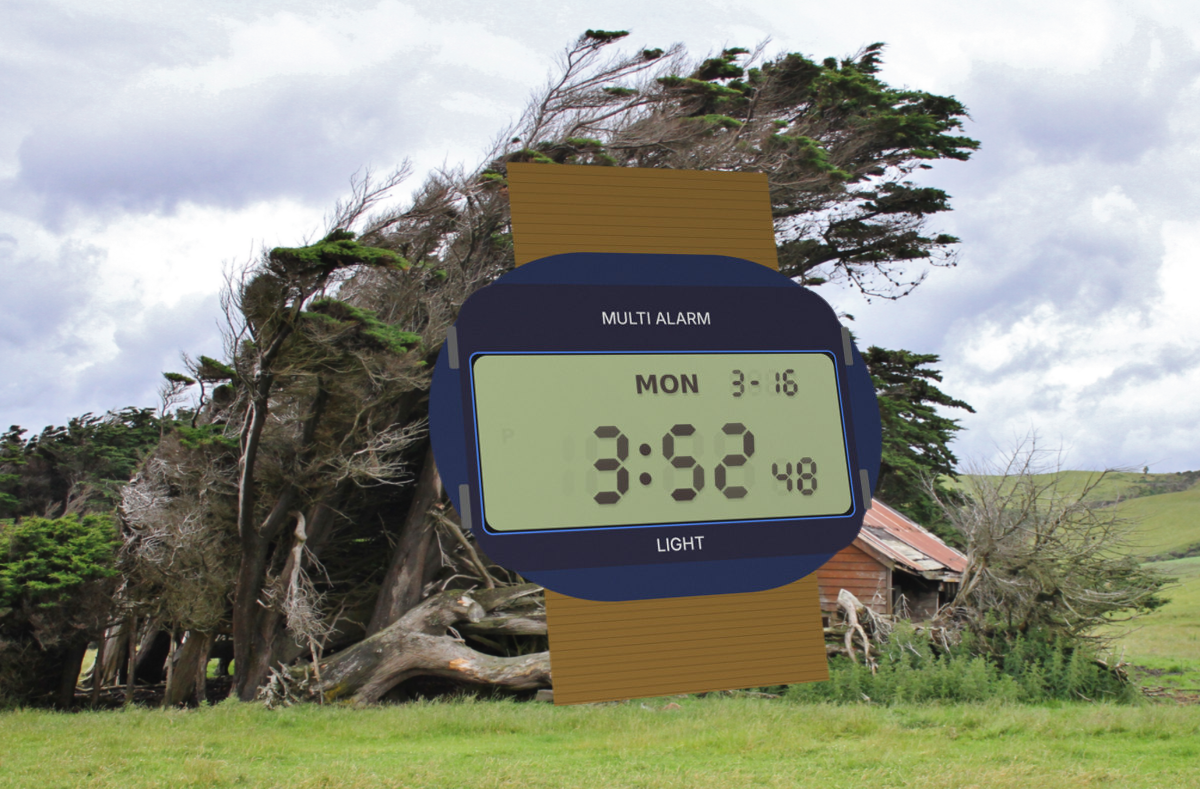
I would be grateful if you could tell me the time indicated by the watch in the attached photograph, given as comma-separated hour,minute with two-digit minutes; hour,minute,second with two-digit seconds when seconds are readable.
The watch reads 3,52,48
